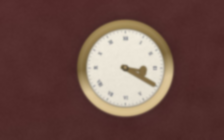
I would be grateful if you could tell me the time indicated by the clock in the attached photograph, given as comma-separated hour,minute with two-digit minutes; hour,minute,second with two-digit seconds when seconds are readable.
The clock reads 3,20
